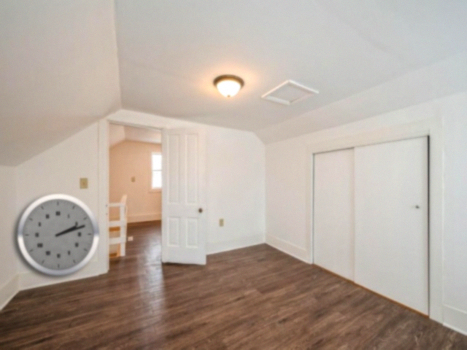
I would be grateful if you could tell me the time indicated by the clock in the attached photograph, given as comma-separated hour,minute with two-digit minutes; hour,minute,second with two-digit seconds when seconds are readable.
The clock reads 2,12
